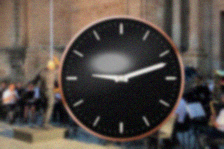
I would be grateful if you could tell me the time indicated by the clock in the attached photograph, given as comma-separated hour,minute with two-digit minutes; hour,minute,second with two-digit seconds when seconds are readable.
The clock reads 9,12
